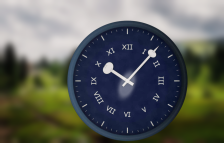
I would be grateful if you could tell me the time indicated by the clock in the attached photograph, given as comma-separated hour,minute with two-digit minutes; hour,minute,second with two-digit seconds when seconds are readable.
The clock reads 10,07
